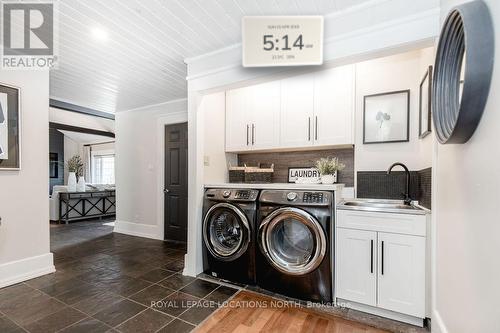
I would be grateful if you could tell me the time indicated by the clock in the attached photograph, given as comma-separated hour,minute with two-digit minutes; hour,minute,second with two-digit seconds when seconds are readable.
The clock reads 5,14
